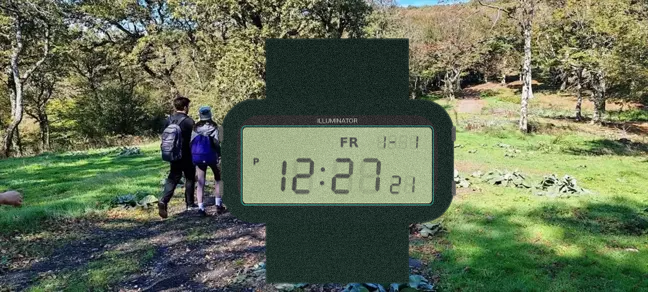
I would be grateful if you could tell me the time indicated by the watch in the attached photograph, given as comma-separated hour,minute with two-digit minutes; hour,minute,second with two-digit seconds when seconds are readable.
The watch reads 12,27,21
